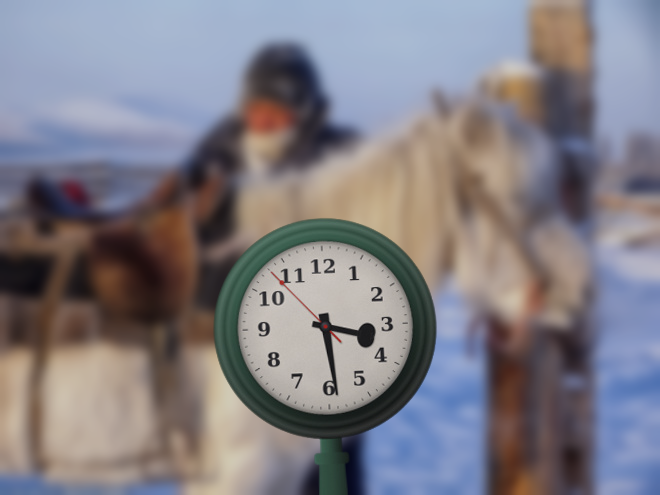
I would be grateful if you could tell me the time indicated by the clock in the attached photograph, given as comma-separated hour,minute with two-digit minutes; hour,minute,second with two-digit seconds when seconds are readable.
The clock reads 3,28,53
